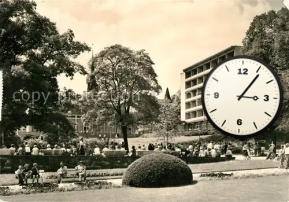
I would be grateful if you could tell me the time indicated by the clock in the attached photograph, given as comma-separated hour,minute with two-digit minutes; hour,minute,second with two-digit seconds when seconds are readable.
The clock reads 3,06
